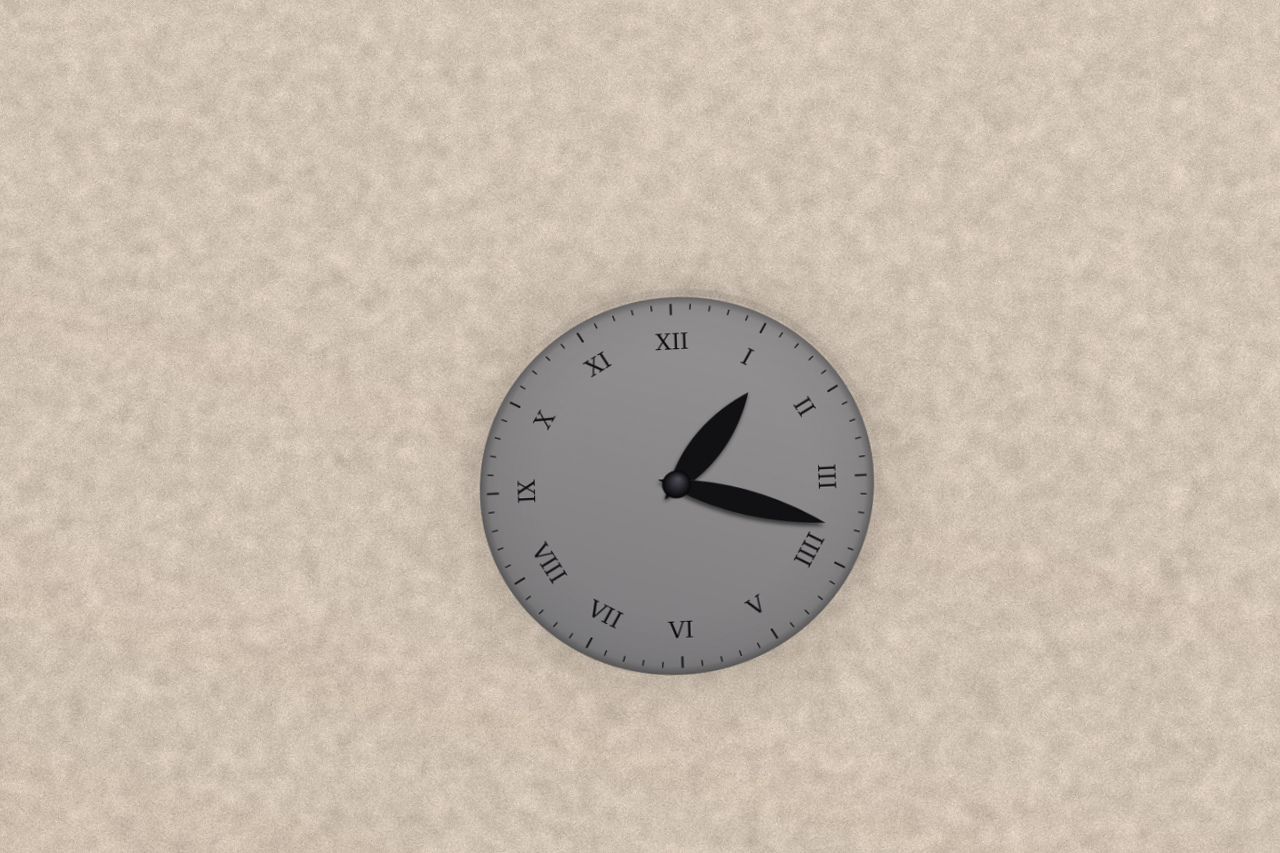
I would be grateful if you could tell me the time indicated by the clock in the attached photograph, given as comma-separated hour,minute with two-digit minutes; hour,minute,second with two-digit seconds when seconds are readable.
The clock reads 1,18
